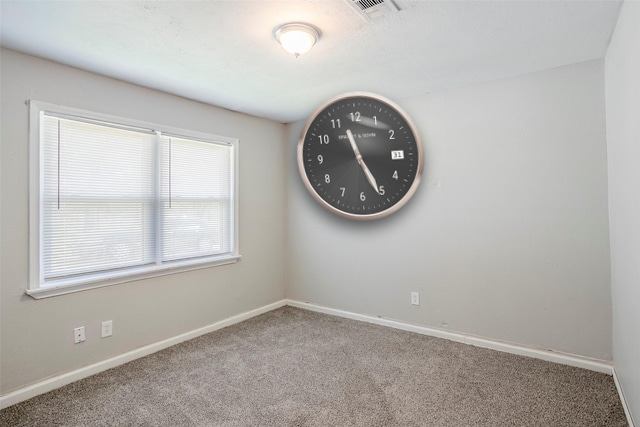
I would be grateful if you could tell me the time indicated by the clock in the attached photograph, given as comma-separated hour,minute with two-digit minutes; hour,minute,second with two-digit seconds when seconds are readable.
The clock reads 11,26
